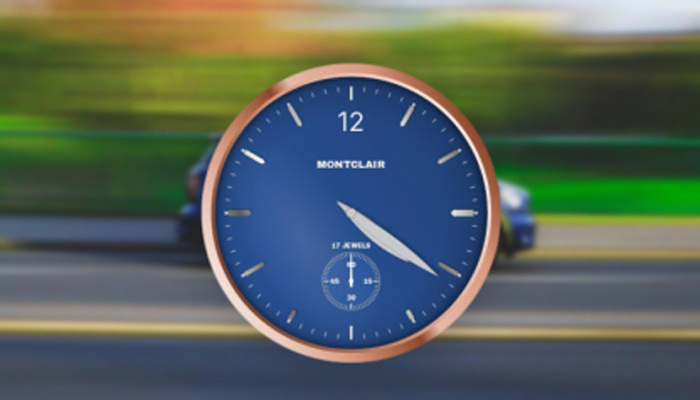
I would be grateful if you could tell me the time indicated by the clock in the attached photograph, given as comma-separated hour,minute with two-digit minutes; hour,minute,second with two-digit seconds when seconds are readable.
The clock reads 4,21
